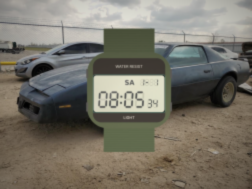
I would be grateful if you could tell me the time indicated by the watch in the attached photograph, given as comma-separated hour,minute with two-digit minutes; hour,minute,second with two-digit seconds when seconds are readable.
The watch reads 8,05
